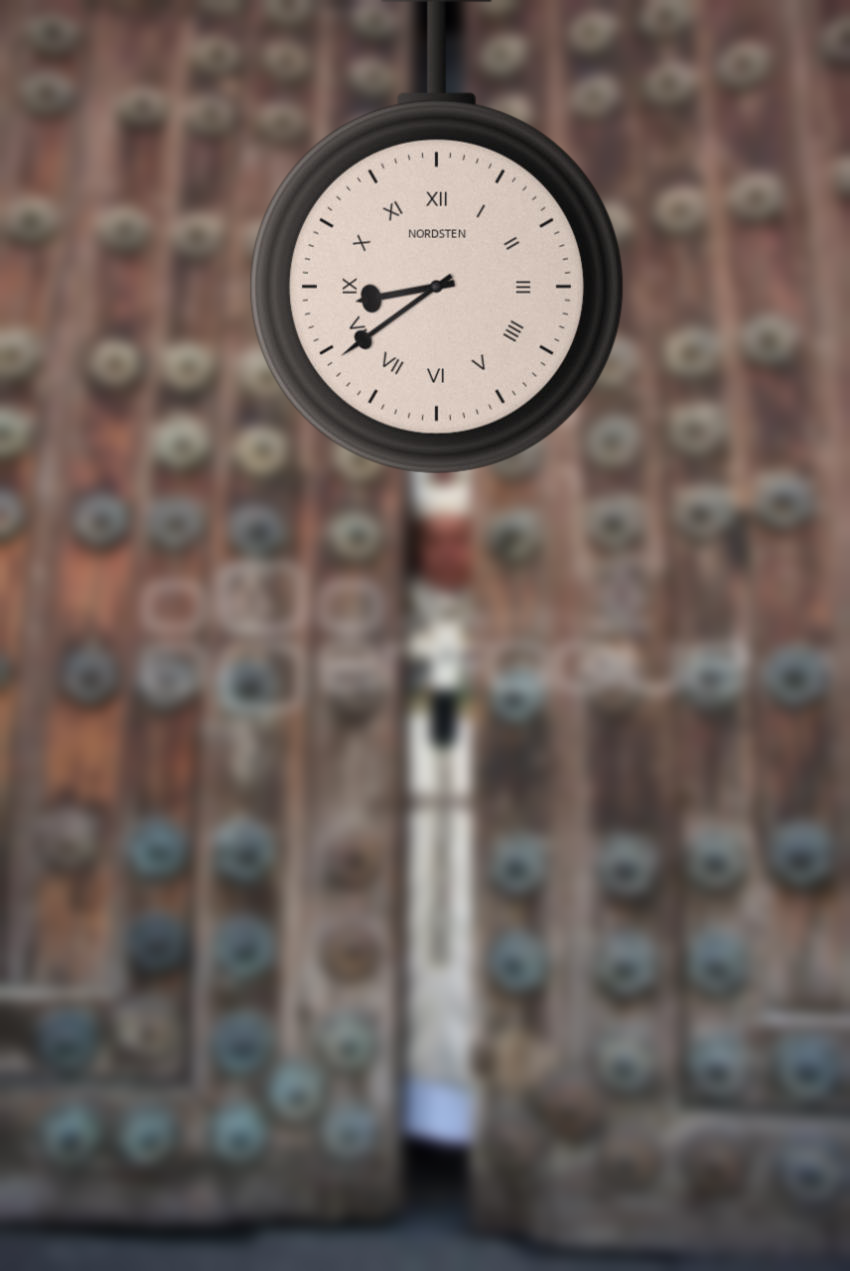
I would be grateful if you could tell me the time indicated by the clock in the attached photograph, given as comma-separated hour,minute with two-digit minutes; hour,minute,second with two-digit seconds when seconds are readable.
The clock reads 8,39
